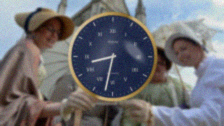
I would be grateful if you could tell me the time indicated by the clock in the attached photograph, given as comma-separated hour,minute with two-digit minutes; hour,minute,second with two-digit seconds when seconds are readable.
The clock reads 8,32
